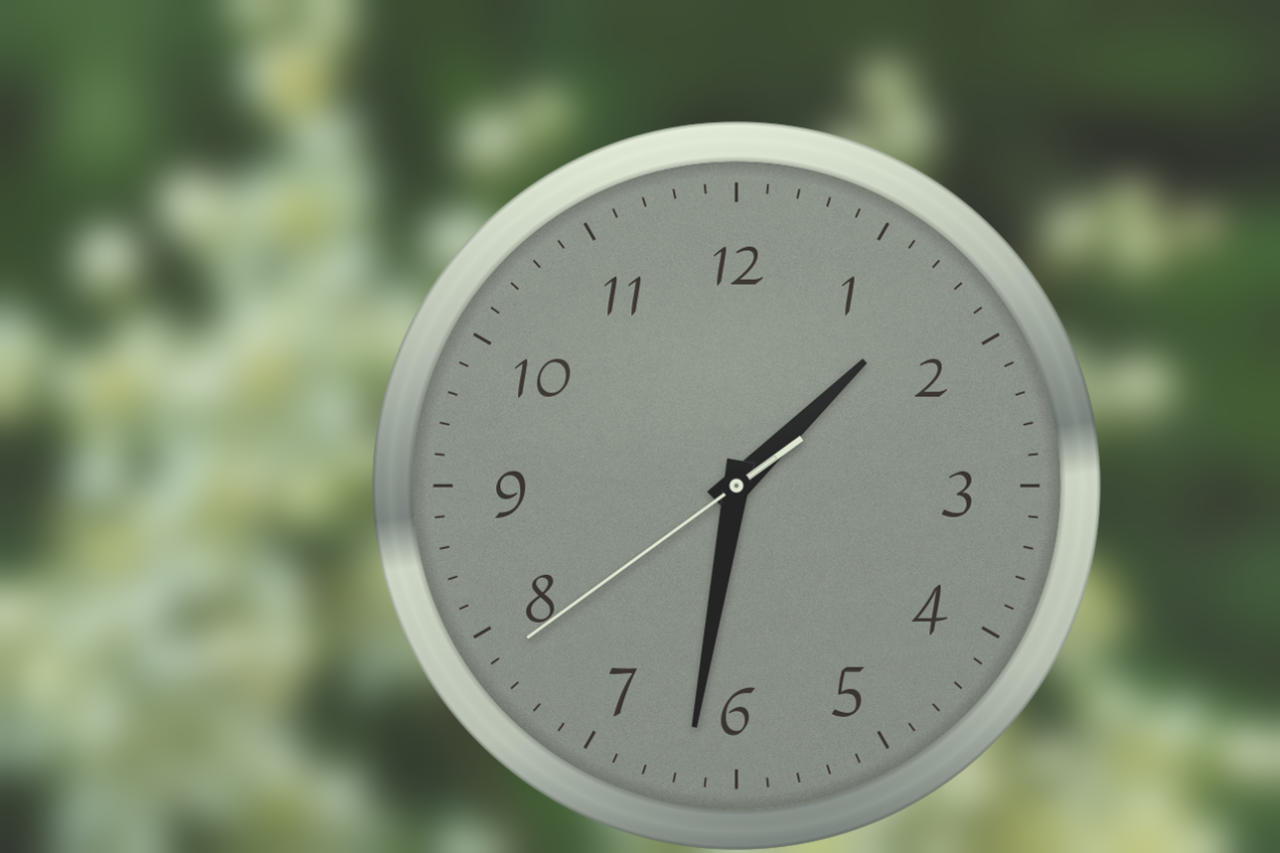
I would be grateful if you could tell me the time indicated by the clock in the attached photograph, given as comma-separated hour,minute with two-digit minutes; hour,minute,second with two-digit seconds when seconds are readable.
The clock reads 1,31,39
